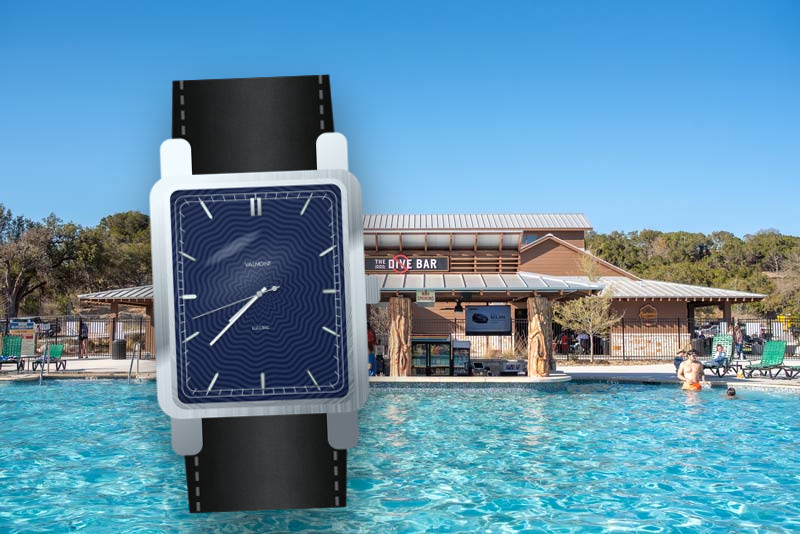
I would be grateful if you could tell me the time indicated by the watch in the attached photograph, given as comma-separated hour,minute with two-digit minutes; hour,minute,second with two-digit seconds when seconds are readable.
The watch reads 7,37,42
